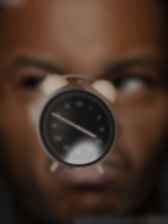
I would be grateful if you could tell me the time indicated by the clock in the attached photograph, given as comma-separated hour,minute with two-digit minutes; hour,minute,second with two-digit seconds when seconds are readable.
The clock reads 3,49
